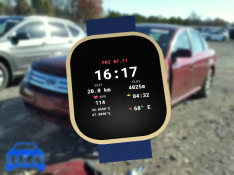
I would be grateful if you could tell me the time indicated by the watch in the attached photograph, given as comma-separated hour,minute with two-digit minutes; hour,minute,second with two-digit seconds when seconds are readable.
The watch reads 16,17
